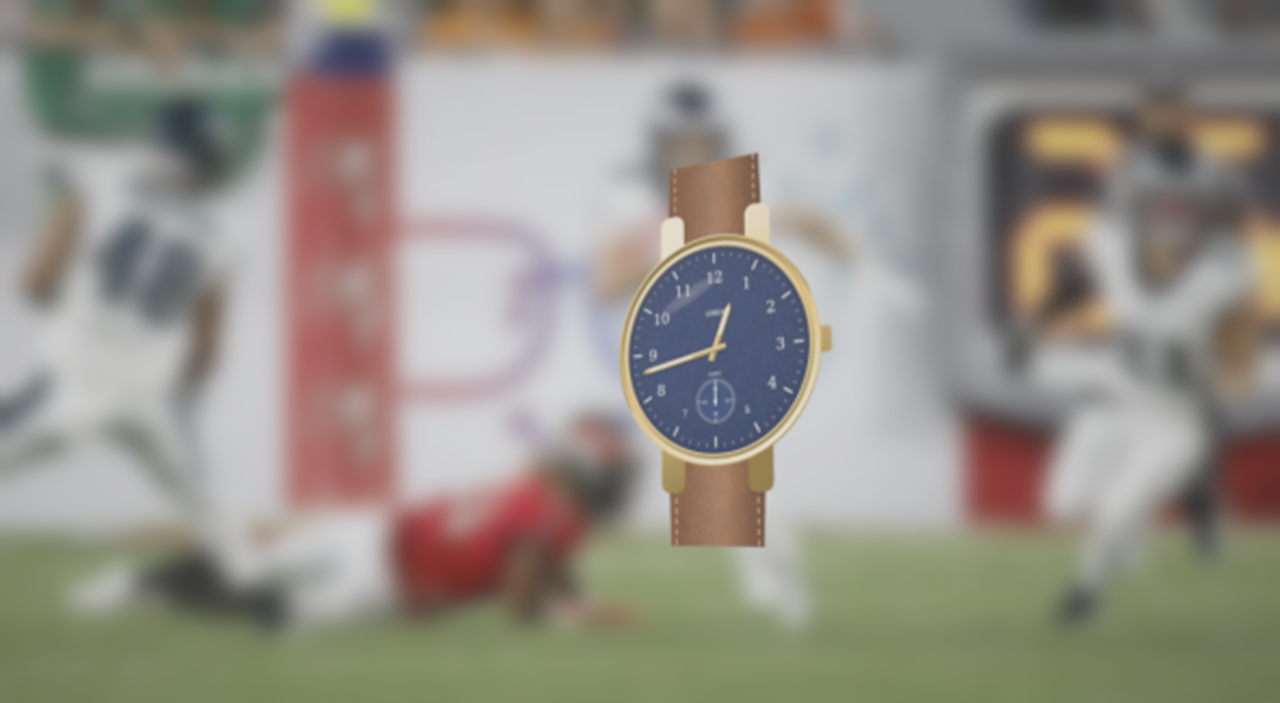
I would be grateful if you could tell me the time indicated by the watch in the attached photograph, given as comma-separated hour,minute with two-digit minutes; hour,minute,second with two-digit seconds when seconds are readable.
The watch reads 12,43
